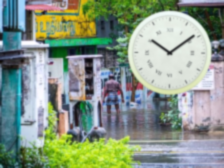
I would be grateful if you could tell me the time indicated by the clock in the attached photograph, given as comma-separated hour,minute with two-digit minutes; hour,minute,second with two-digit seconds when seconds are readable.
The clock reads 10,09
